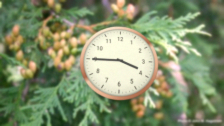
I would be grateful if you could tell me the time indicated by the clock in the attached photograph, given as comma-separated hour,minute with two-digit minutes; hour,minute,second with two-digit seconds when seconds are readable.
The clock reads 3,45
